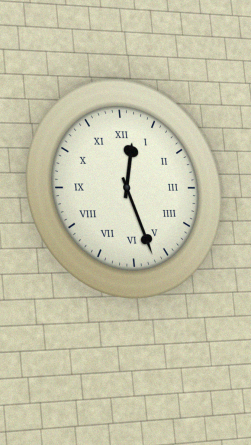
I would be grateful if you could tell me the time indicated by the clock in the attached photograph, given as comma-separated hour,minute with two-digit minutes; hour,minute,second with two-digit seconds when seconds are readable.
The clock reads 12,27
